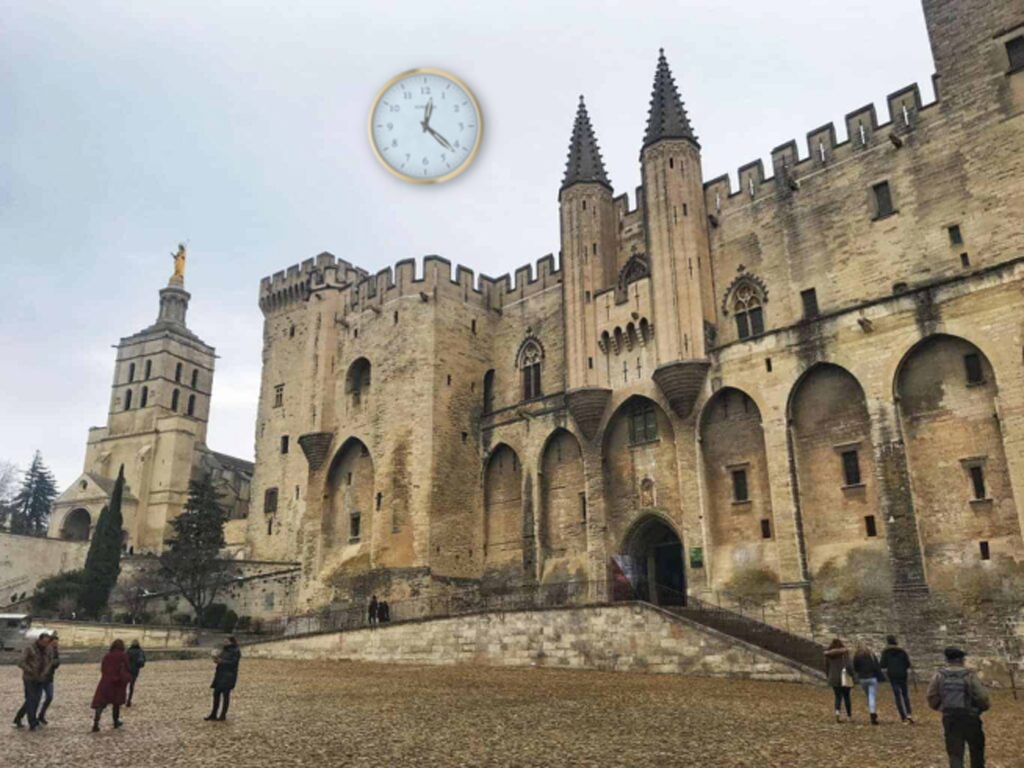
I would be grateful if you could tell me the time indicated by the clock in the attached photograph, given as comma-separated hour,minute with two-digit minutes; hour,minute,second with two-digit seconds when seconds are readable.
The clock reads 12,22
